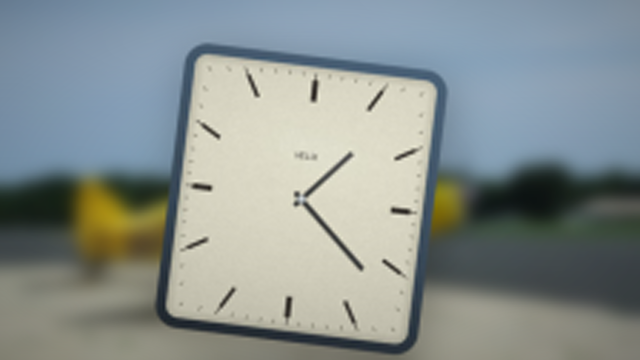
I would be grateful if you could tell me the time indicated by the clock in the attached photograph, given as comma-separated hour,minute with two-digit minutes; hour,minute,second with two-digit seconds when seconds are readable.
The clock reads 1,22
